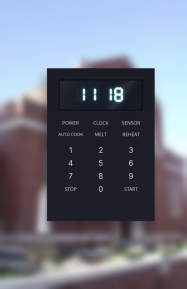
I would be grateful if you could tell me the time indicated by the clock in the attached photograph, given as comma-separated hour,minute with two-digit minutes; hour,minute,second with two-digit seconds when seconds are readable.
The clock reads 11,18
